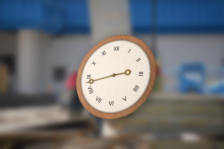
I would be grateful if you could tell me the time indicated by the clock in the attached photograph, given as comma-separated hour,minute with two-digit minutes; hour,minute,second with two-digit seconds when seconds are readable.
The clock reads 2,43
